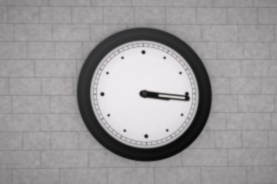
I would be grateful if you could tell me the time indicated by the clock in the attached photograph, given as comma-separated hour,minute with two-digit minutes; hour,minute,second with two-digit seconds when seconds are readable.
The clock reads 3,16
